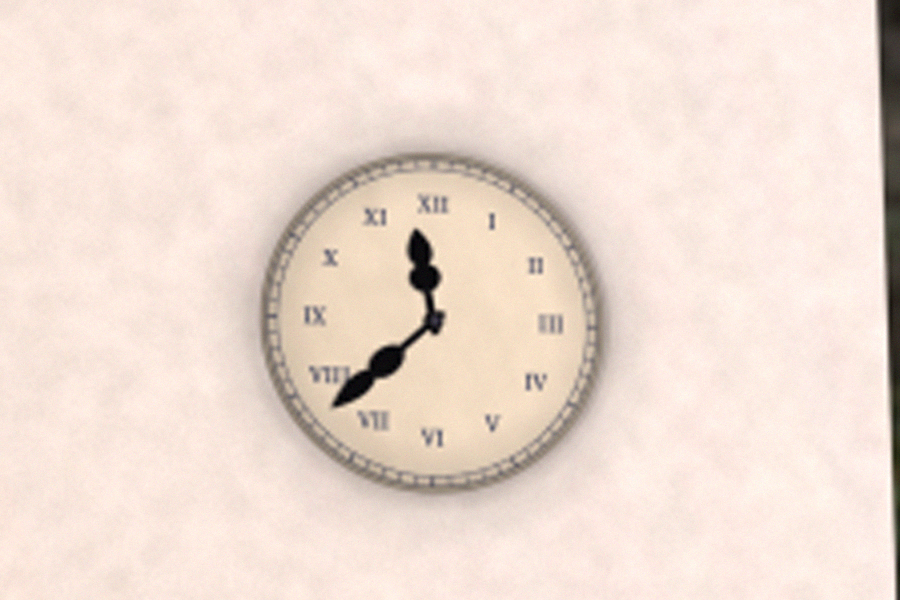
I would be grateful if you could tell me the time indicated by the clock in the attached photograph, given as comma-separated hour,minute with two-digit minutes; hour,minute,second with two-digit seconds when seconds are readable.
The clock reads 11,38
